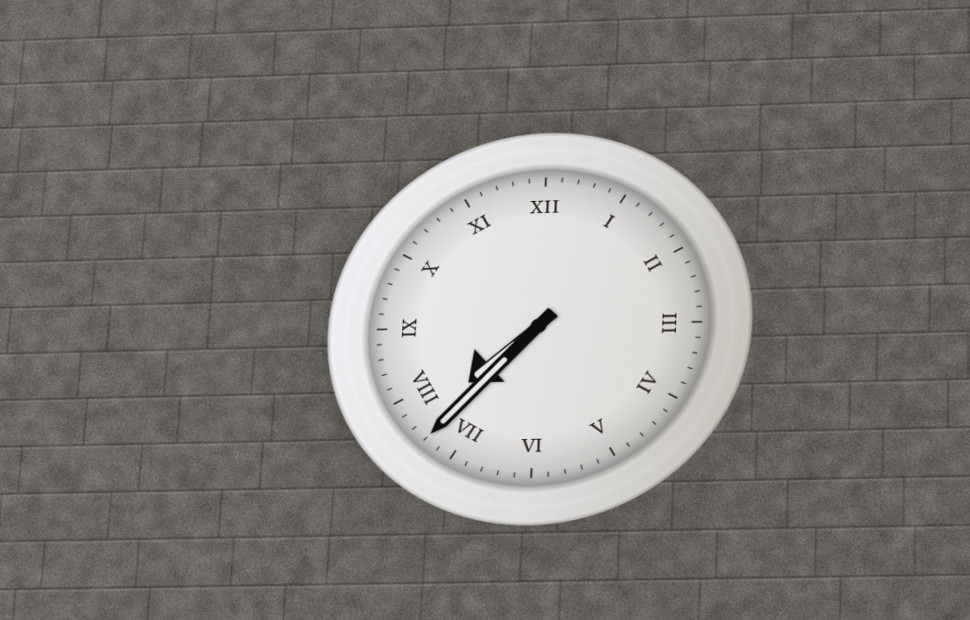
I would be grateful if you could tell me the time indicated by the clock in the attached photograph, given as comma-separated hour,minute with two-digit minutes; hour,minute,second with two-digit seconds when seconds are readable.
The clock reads 7,37
